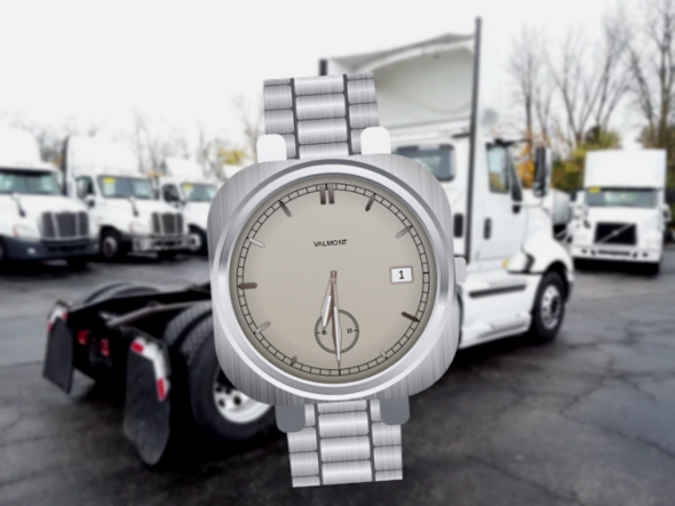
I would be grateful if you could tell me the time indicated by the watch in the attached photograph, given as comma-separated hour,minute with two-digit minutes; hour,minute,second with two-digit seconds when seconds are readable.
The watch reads 6,30
